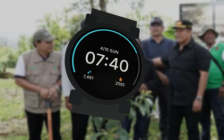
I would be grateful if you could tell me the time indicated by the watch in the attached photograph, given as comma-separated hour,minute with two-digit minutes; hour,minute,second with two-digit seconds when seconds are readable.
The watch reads 7,40
